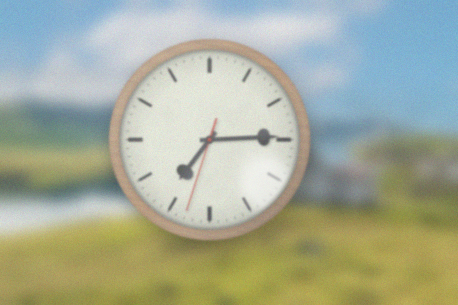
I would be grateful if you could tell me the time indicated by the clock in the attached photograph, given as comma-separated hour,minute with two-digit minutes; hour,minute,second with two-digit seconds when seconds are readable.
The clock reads 7,14,33
